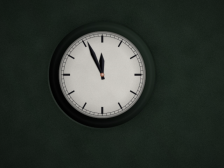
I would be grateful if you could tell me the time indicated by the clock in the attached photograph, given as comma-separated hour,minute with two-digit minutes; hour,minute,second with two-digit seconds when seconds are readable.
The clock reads 11,56
